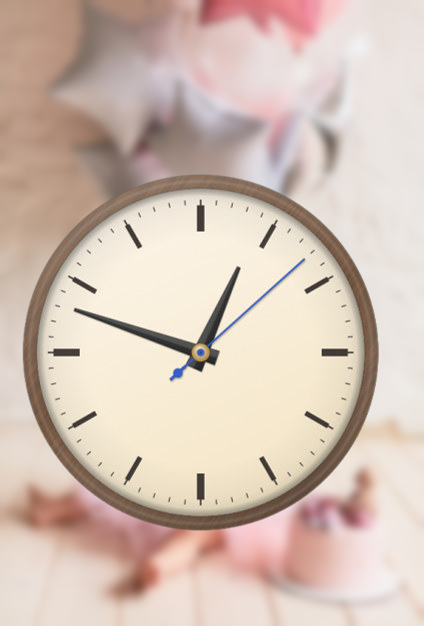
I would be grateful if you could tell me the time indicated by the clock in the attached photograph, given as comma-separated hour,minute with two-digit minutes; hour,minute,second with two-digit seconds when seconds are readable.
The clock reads 12,48,08
